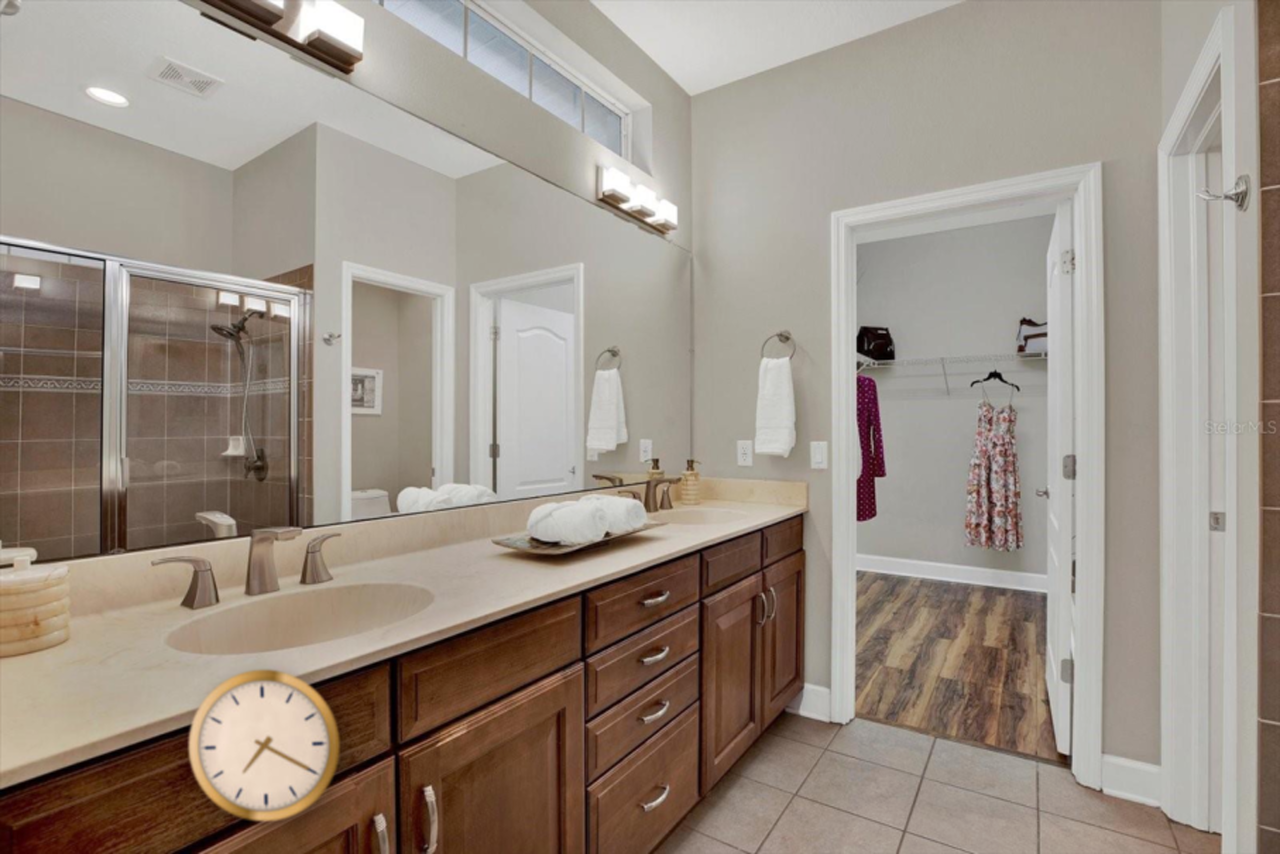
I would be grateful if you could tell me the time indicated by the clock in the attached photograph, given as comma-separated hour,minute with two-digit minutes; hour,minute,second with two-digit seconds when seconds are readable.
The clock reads 7,20
